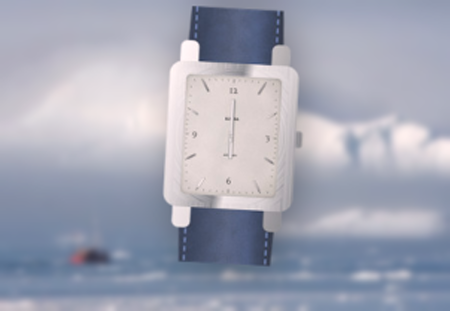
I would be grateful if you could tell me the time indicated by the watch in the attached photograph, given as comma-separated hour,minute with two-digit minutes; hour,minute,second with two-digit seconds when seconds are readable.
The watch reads 6,00
